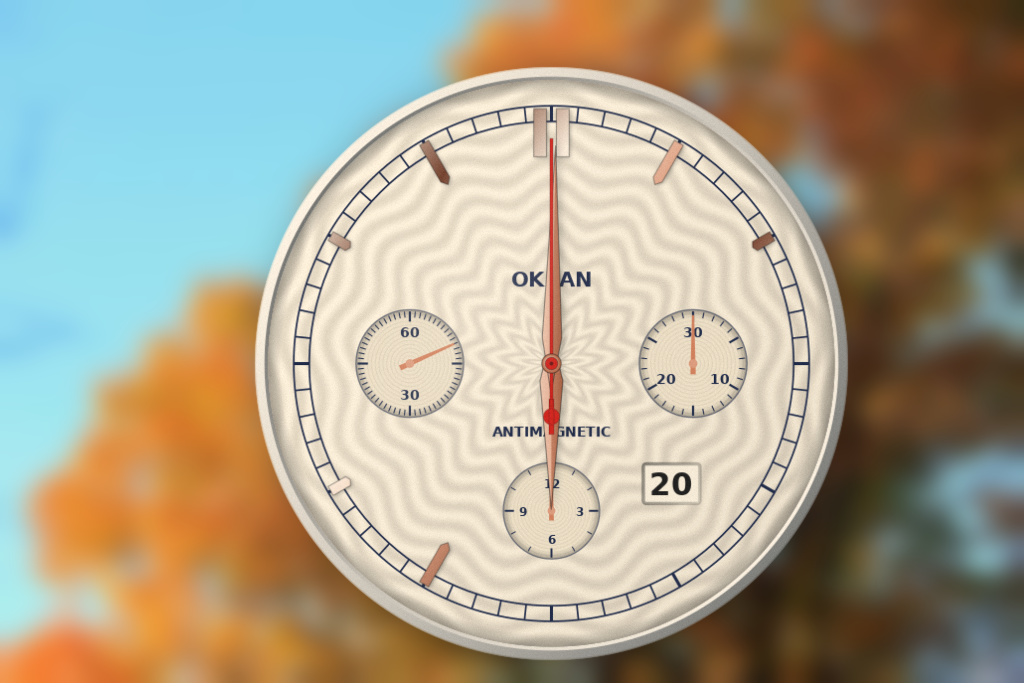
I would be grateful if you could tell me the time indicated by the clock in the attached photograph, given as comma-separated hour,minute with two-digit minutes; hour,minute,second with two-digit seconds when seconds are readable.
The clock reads 6,00,11
